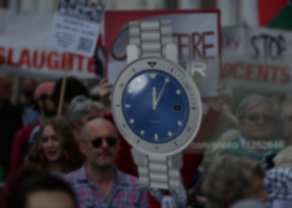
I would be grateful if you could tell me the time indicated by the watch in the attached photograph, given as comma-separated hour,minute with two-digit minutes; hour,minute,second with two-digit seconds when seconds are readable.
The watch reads 12,05
